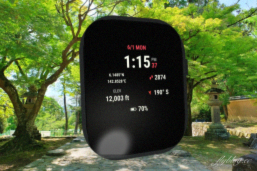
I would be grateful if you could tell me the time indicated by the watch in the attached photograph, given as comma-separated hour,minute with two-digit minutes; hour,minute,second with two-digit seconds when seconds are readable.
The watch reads 1,15
